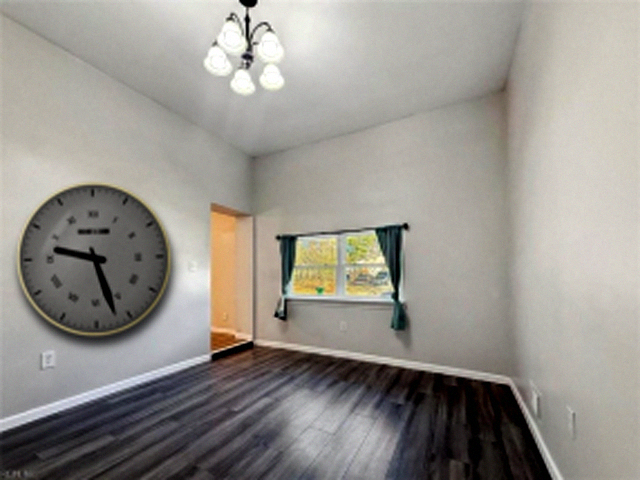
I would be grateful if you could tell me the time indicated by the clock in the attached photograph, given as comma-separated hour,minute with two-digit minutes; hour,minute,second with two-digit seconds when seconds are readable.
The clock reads 9,27
